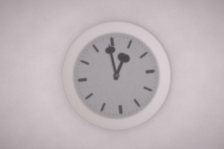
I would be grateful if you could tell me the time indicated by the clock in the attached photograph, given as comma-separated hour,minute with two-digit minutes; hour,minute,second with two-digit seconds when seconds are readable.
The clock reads 12,59
